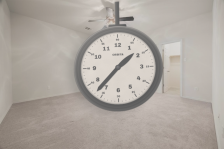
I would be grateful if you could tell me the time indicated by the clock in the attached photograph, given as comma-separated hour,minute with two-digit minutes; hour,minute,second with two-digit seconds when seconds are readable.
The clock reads 1,37
